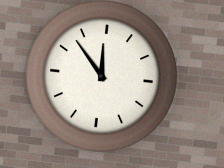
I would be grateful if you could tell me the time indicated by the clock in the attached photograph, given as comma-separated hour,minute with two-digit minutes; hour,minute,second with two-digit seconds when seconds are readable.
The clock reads 11,53
